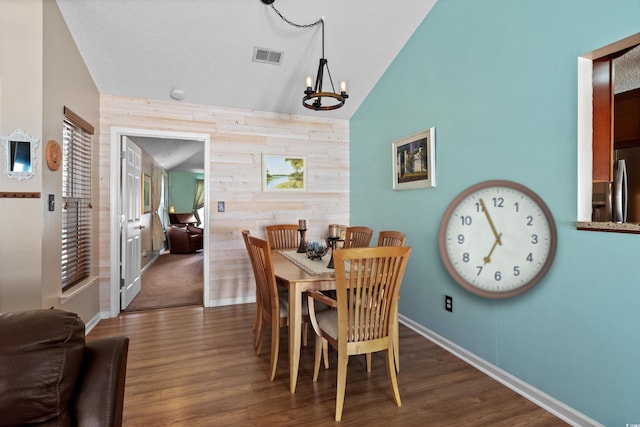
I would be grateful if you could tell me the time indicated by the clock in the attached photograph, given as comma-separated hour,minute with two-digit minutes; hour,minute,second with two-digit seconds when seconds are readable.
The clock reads 6,56
